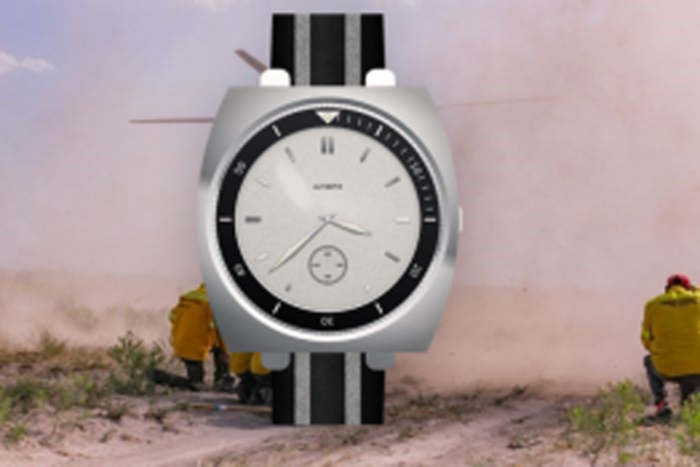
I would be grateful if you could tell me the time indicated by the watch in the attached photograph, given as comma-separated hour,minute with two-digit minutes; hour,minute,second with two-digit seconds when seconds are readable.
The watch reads 3,38
